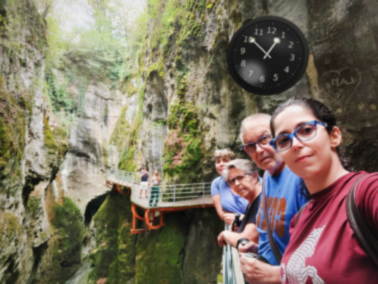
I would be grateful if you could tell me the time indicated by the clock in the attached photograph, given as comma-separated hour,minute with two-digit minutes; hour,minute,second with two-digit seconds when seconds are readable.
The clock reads 12,51
